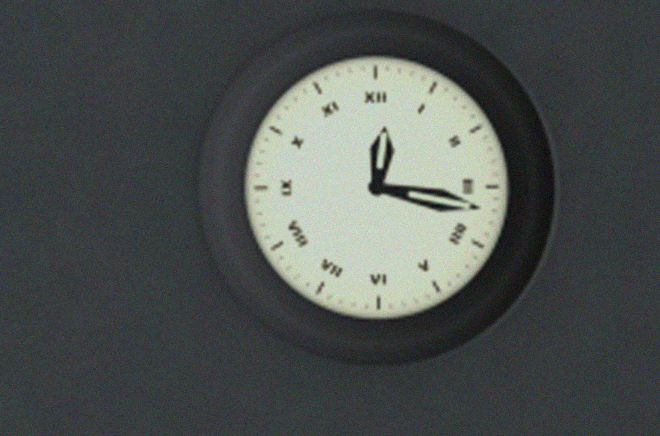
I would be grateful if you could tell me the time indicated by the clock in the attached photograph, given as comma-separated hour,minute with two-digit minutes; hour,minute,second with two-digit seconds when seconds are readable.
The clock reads 12,17
